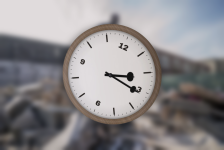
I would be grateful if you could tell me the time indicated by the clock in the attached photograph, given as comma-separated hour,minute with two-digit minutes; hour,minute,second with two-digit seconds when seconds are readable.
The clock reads 2,16
